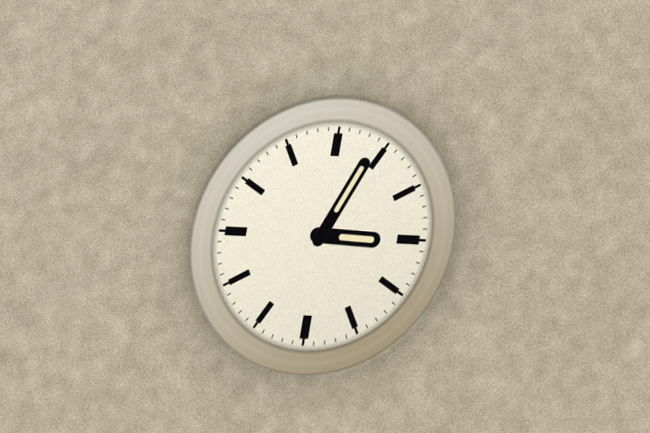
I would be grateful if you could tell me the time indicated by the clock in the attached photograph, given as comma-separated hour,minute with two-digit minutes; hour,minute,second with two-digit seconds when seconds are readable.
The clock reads 3,04
